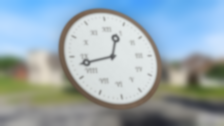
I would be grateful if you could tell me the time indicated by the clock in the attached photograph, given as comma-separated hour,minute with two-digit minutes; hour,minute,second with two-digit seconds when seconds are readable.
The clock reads 12,43
